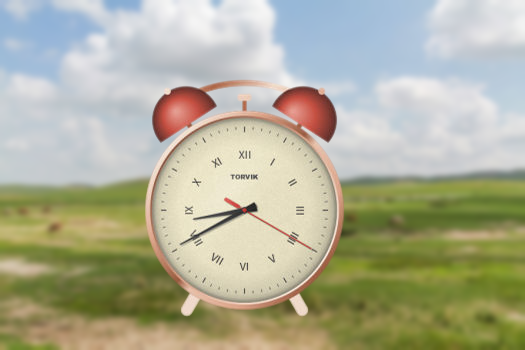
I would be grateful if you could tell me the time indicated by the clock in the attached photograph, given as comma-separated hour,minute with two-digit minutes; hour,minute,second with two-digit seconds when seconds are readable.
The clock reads 8,40,20
